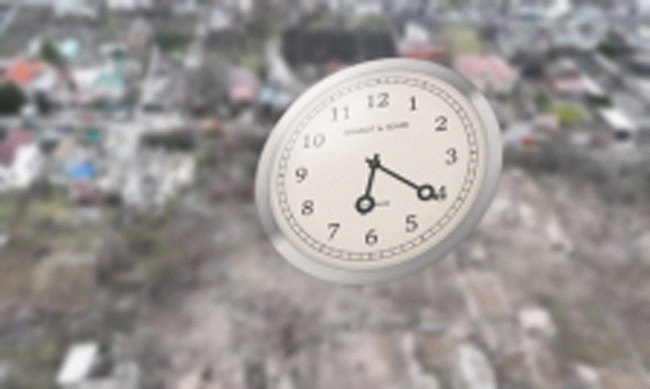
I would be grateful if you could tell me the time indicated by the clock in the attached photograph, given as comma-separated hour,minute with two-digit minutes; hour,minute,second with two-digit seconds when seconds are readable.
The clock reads 6,21
